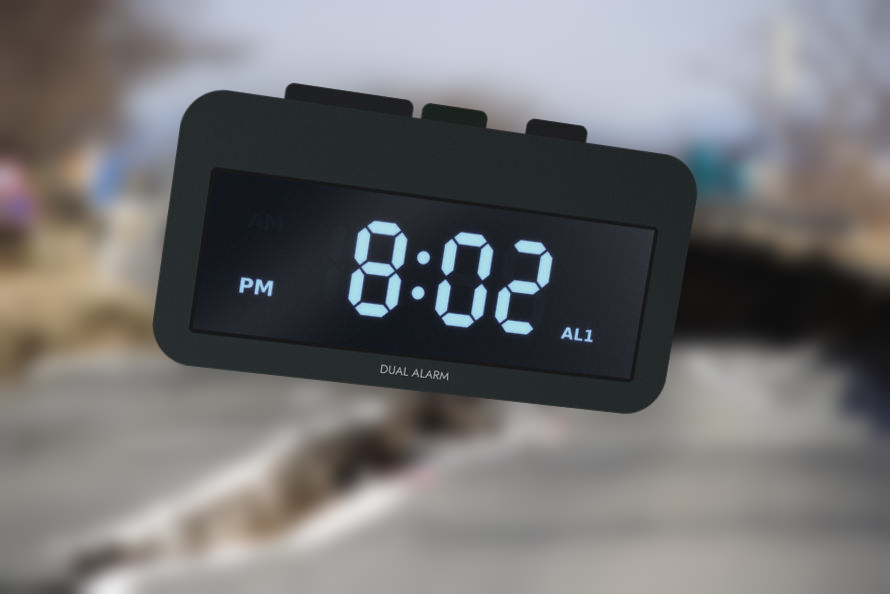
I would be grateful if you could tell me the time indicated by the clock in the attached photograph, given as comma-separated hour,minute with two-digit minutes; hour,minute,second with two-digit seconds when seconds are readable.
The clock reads 8,02
